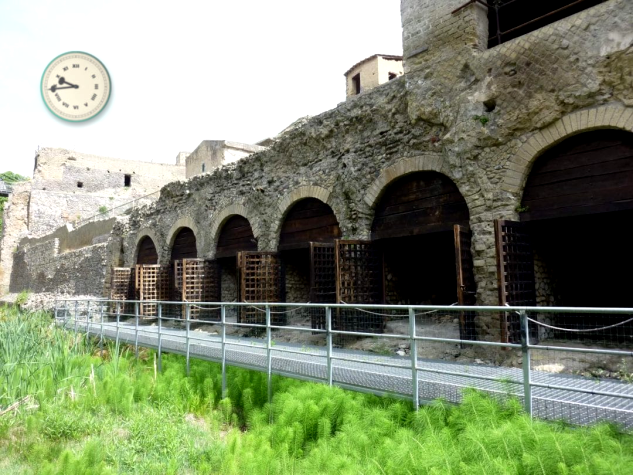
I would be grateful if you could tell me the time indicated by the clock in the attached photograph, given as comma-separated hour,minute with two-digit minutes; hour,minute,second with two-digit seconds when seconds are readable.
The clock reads 9,44
